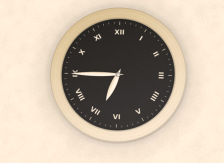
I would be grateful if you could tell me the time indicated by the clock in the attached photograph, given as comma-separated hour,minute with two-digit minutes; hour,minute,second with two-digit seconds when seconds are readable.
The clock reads 6,45
